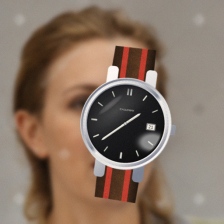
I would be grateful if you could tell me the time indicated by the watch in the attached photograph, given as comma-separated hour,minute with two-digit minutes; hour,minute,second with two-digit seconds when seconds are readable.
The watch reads 1,38
